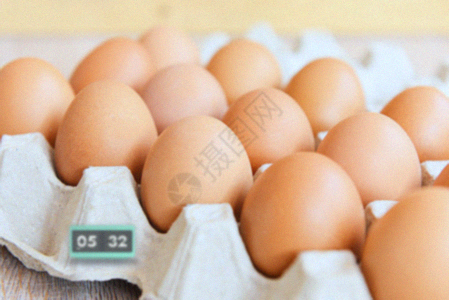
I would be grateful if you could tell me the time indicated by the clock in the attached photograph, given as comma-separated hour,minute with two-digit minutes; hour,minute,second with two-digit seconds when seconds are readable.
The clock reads 5,32
